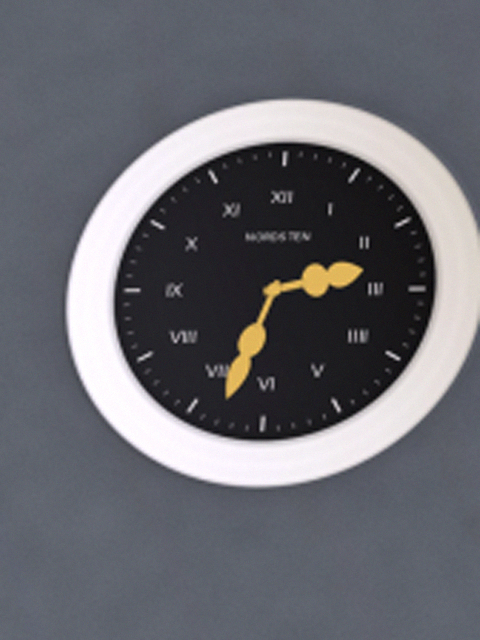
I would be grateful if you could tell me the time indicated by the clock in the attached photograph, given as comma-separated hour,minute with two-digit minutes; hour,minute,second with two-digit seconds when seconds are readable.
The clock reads 2,33
